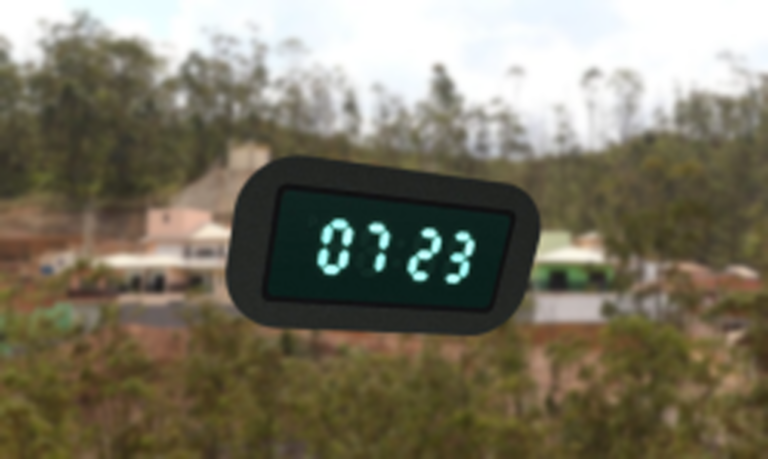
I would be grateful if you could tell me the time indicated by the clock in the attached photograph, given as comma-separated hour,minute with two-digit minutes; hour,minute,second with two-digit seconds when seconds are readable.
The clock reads 7,23
